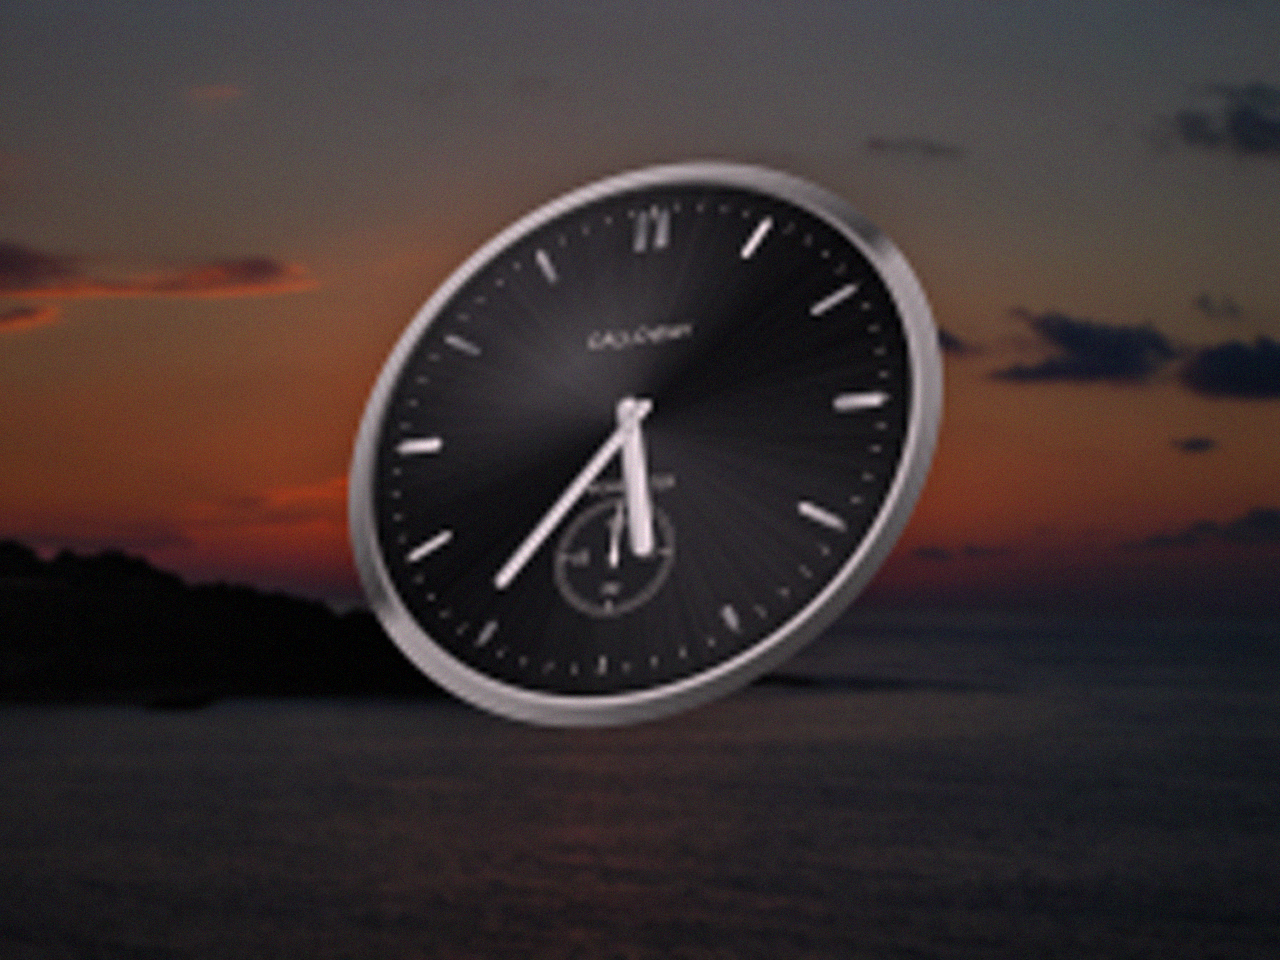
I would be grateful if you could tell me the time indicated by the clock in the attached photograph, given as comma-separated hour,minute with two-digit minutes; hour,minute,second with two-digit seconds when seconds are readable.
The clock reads 5,36
